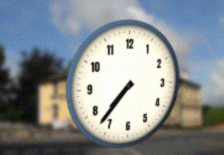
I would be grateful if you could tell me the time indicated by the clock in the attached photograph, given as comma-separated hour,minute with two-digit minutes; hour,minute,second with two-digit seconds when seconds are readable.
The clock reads 7,37
